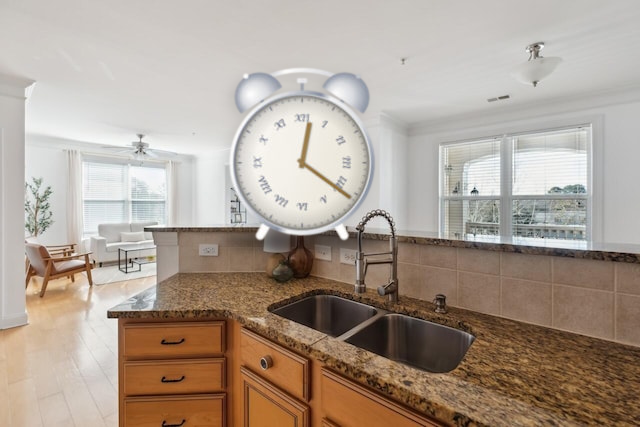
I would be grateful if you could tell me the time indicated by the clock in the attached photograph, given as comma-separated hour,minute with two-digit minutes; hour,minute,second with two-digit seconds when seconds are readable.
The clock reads 12,21
